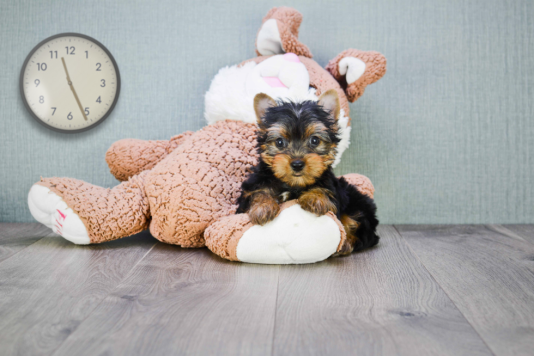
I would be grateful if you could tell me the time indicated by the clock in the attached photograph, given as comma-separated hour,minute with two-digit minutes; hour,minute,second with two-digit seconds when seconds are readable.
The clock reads 11,26
